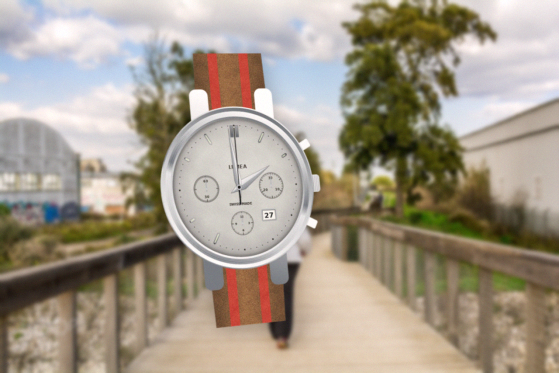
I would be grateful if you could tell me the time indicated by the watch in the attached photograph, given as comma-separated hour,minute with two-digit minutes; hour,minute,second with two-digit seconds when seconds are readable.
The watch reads 1,59
